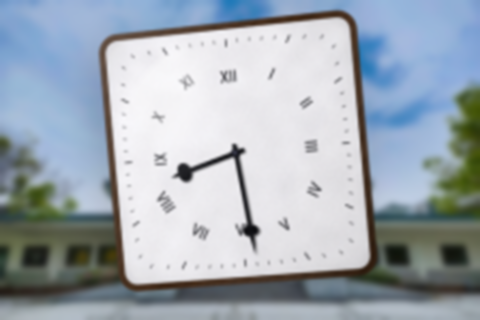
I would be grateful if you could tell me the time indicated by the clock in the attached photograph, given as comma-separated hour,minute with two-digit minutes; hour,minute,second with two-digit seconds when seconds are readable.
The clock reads 8,29
